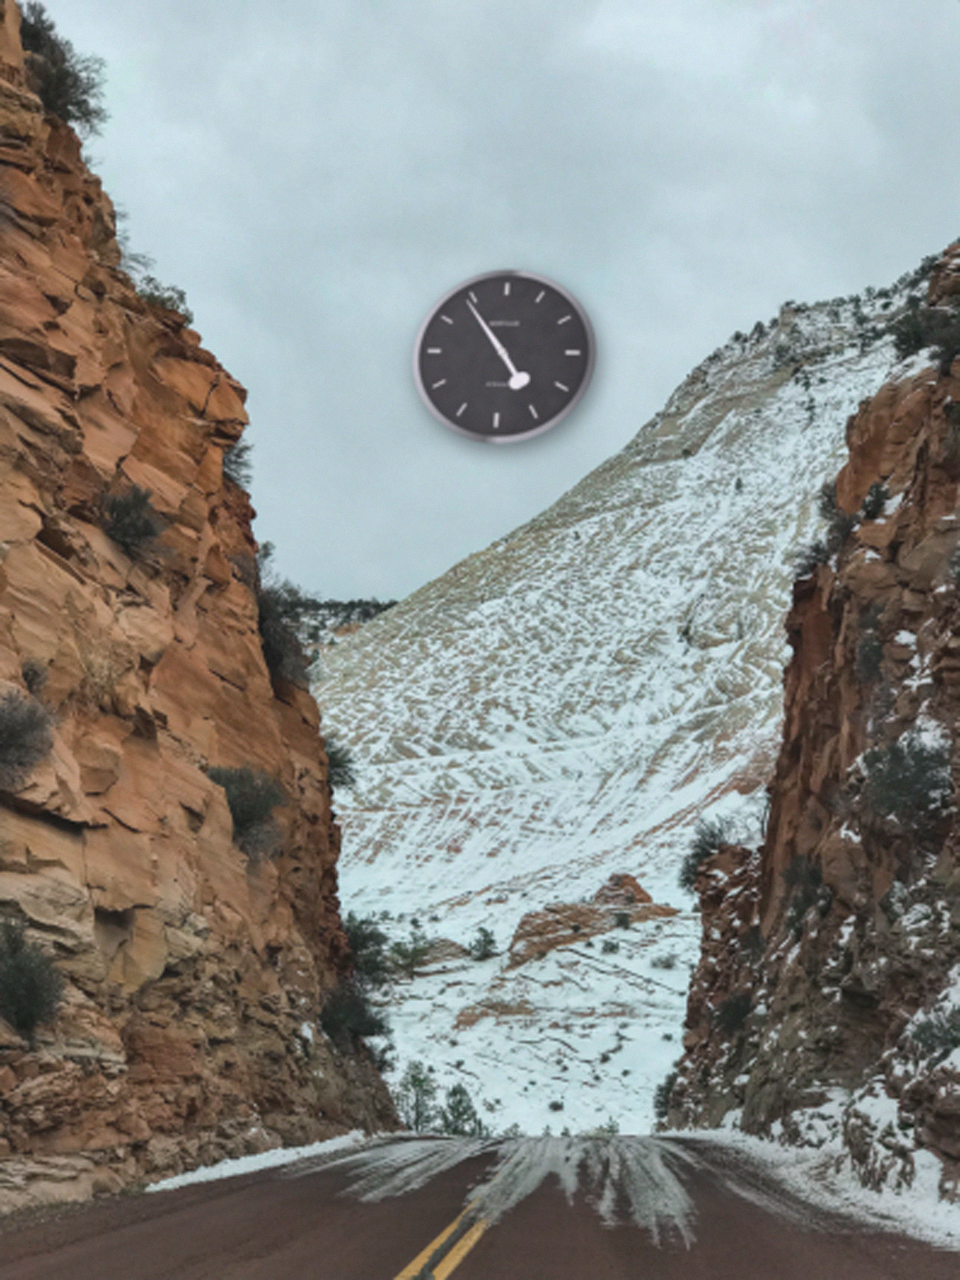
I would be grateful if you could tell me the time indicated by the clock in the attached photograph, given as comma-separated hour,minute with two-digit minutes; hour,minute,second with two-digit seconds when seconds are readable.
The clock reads 4,54
